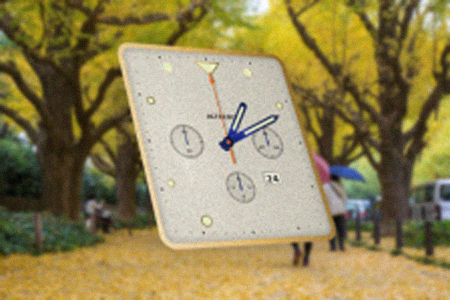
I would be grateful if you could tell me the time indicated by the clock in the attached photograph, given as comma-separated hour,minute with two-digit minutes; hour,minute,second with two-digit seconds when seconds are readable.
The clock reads 1,11
